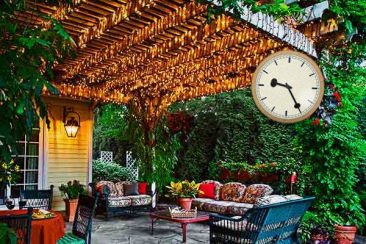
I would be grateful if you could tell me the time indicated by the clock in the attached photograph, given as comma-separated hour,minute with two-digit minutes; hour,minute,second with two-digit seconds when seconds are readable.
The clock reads 9,25
